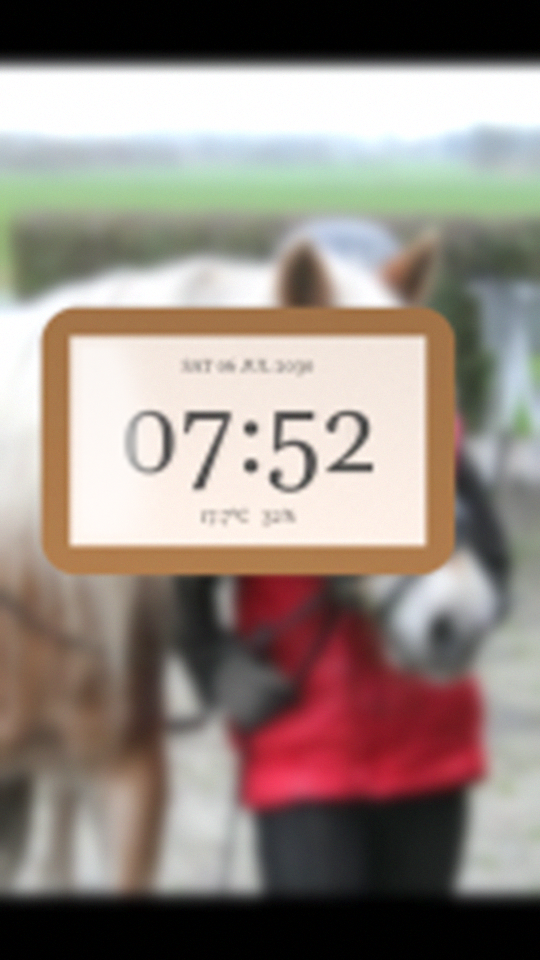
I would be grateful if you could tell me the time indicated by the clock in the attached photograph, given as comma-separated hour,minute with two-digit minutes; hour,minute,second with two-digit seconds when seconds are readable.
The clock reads 7,52
